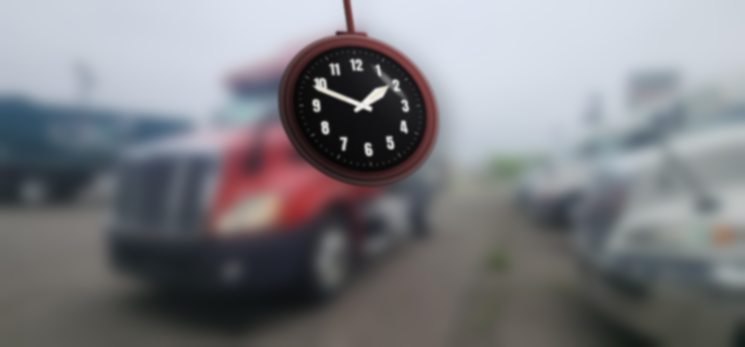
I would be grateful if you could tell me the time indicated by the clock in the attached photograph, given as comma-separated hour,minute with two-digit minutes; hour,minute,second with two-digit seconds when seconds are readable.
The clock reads 1,49
